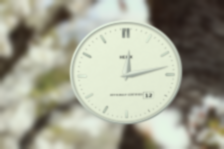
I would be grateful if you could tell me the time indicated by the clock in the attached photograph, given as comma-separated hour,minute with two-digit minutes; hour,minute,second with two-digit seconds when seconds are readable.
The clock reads 12,13
